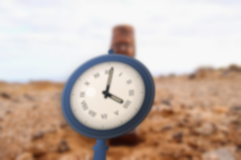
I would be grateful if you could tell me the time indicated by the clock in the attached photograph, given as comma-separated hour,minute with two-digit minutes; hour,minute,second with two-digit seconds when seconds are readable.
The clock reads 4,01
